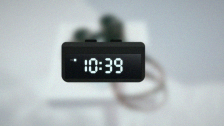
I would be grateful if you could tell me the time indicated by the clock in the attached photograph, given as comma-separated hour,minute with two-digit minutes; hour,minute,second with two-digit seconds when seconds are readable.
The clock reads 10,39
